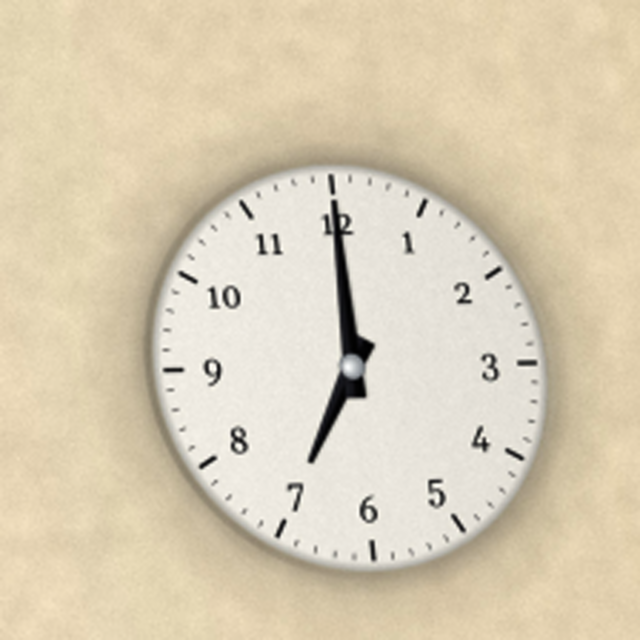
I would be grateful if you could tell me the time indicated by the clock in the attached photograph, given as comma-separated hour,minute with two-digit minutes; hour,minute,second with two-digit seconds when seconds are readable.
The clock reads 7,00
